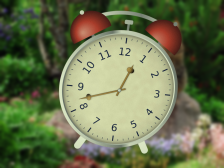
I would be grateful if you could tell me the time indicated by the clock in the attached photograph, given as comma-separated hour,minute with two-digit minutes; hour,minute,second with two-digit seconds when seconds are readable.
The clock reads 12,42
